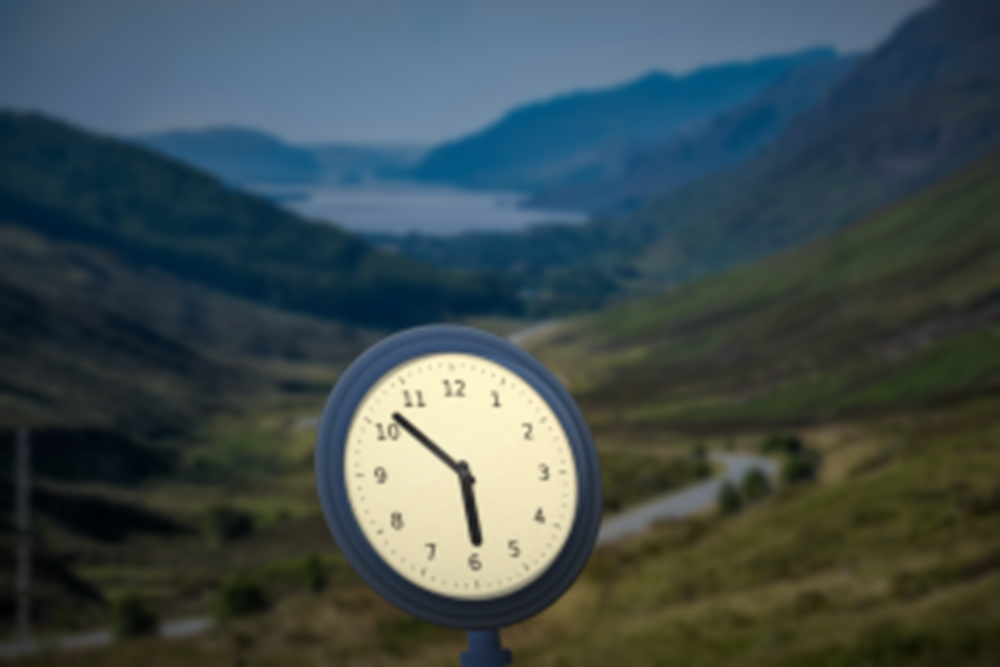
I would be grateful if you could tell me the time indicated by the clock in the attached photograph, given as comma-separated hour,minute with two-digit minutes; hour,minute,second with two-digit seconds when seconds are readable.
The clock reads 5,52
